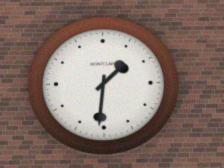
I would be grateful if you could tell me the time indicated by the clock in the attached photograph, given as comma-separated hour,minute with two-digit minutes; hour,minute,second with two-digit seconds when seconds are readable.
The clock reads 1,31
